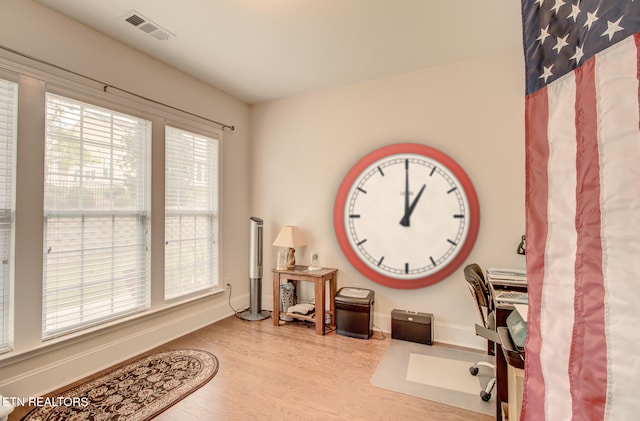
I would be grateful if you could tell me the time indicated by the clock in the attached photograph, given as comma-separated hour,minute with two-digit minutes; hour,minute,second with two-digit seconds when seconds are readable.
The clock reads 1,00
